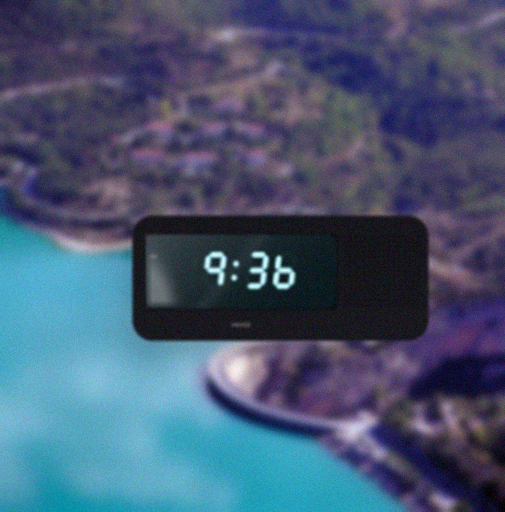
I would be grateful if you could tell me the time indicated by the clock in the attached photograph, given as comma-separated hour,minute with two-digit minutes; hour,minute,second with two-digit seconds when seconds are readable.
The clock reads 9,36
